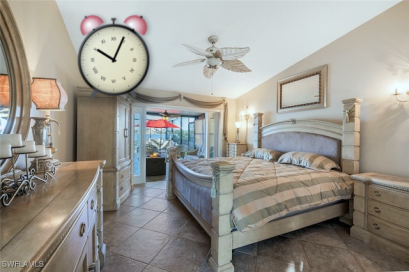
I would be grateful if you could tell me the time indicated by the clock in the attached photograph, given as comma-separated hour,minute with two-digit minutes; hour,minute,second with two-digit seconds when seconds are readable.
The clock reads 10,04
